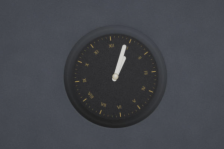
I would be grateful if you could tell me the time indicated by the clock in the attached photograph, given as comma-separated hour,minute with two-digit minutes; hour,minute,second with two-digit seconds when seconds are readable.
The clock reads 1,04
